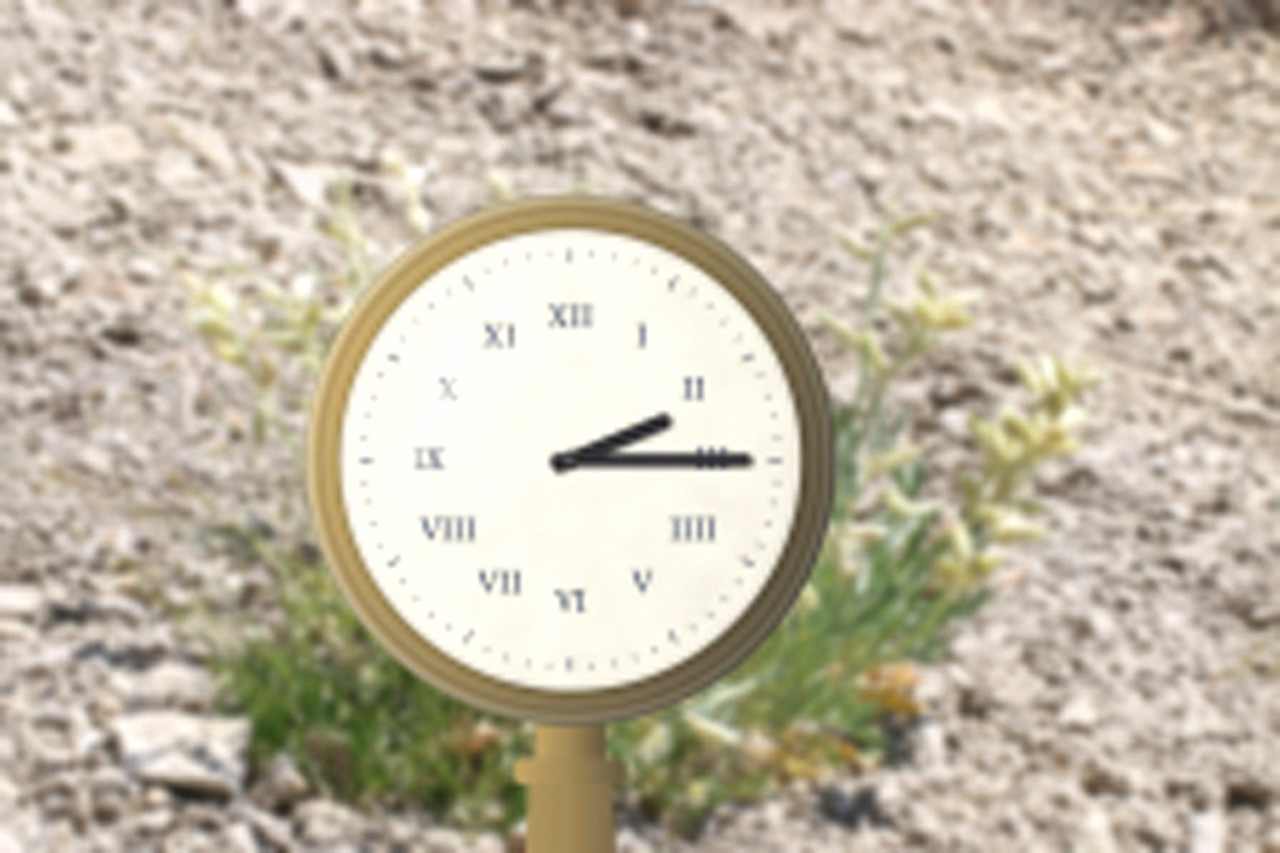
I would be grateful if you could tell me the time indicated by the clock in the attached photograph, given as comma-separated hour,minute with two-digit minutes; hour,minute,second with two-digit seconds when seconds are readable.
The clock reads 2,15
